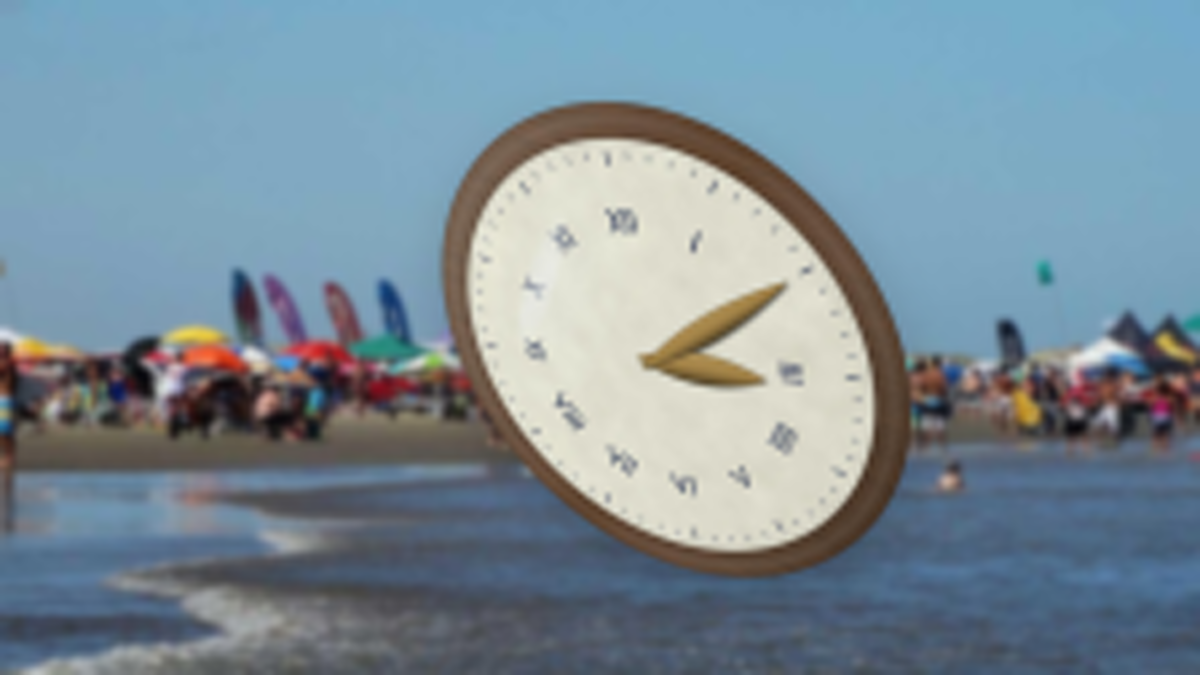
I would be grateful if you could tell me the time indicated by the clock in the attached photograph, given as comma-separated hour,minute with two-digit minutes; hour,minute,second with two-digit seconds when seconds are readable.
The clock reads 3,10
